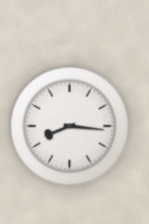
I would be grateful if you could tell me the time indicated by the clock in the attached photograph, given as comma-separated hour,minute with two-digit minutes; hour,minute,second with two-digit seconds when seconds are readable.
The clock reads 8,16
